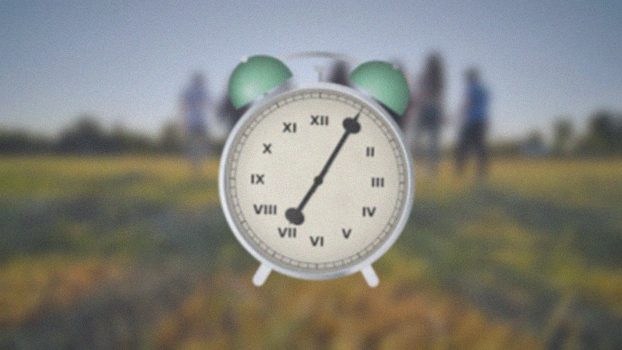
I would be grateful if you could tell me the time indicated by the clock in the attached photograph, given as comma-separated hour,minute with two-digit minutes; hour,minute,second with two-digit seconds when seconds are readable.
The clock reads 7,05
